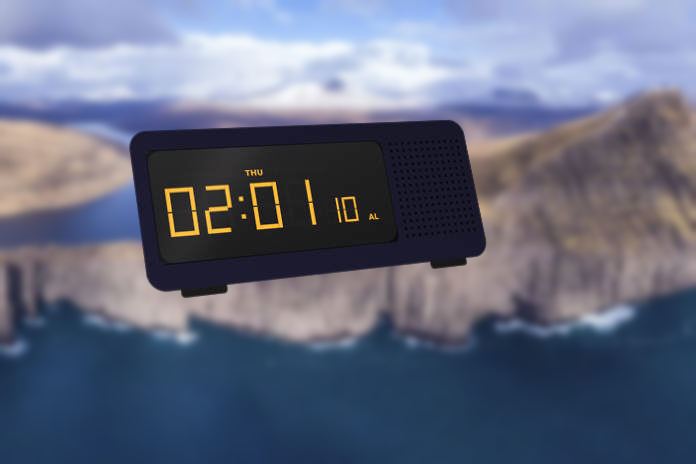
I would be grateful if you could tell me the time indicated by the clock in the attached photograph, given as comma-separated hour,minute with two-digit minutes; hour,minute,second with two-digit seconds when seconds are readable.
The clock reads 2,01,10
